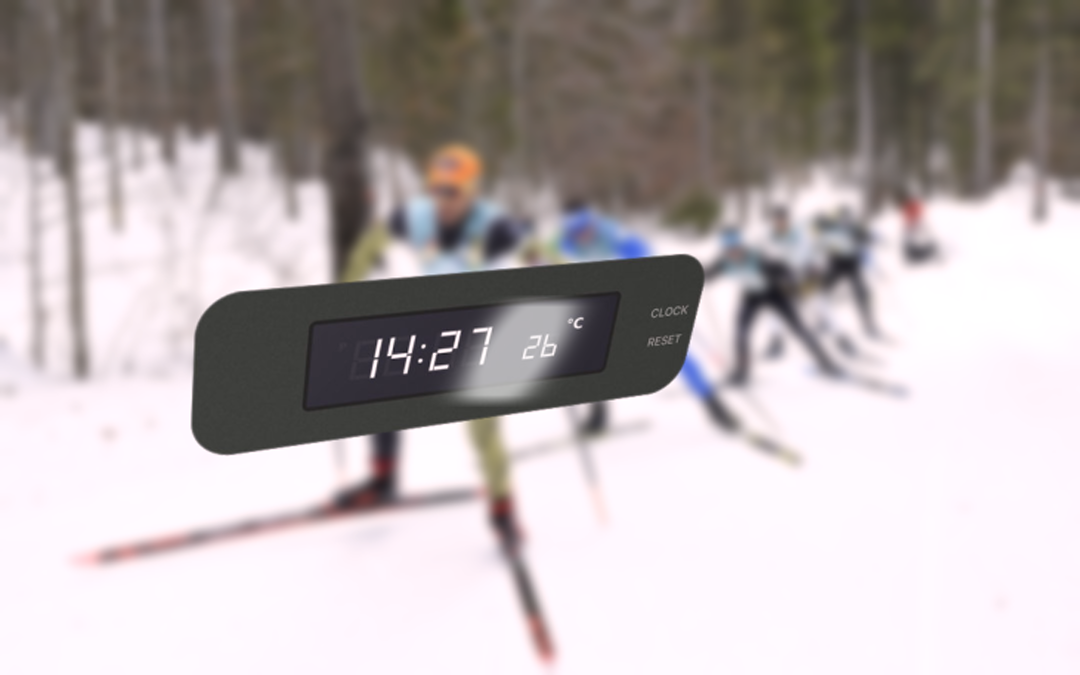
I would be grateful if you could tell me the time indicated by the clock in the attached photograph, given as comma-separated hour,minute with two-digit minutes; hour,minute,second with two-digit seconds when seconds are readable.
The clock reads 14,27
